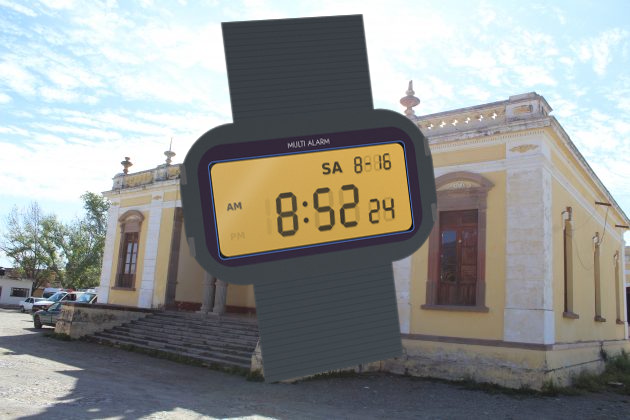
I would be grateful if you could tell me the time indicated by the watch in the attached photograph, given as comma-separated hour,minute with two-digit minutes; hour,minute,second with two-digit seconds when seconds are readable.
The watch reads 8,52,24
